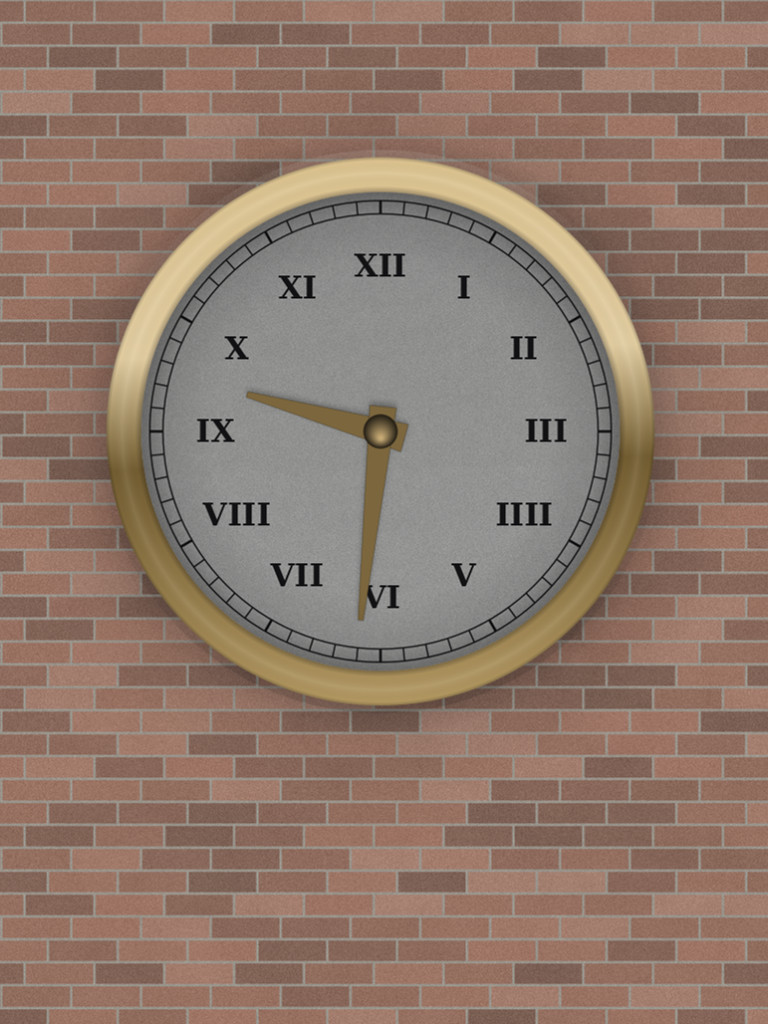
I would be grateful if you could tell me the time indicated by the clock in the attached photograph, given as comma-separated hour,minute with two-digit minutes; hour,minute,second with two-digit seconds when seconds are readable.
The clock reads 9,31
